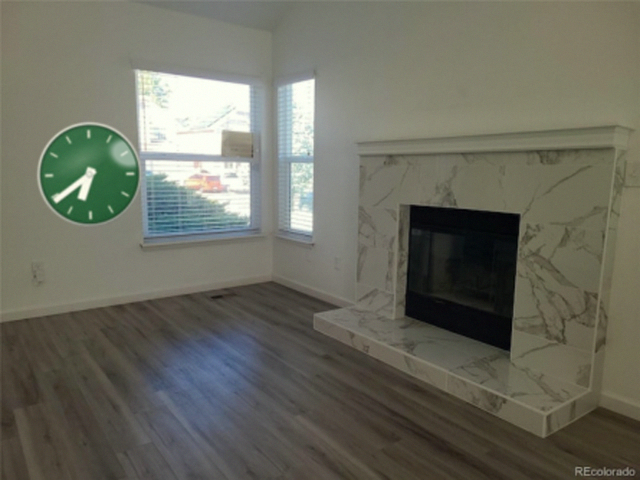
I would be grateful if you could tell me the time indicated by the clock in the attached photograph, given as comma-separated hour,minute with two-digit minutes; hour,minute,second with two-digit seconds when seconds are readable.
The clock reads 6,39
